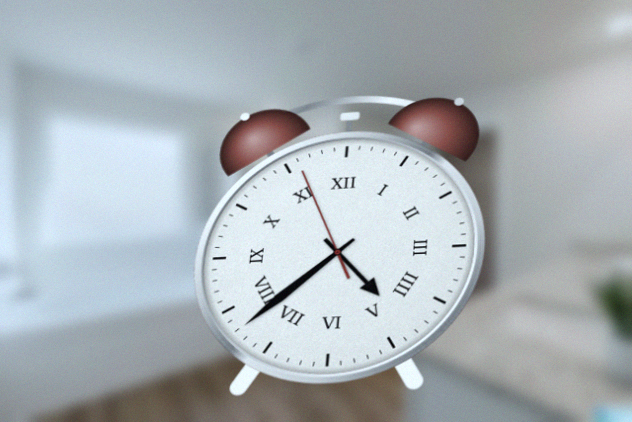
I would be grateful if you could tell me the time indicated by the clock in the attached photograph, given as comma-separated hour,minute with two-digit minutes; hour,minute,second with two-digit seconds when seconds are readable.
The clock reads 4,37,56
